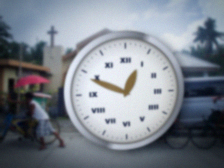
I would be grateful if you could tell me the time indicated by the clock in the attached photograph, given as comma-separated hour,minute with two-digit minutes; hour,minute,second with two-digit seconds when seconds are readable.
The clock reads 12,49
